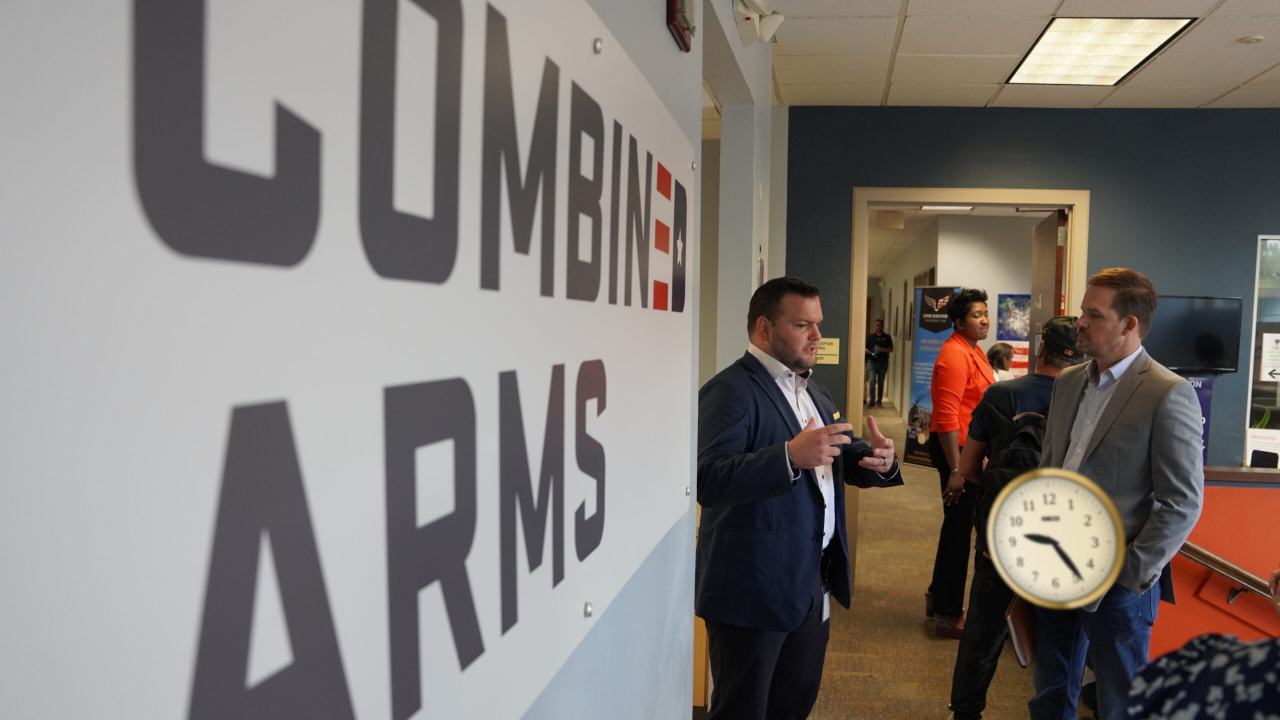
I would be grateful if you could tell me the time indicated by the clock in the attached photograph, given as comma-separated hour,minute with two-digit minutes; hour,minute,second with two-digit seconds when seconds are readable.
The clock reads 9,24
